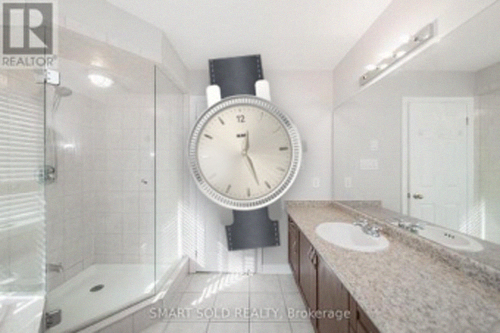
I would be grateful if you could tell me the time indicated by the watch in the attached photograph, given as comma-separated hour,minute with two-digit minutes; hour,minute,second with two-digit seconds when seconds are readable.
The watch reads 12,27
